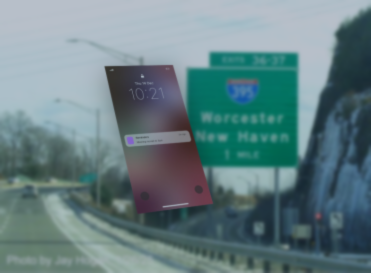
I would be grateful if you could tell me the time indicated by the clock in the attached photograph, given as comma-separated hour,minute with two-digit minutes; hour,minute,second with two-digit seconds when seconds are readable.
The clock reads 10,21
